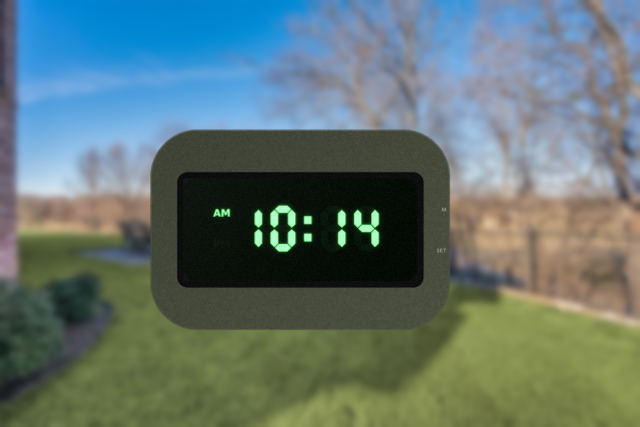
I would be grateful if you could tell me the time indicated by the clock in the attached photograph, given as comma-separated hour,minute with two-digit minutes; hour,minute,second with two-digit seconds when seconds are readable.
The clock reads 10,14
